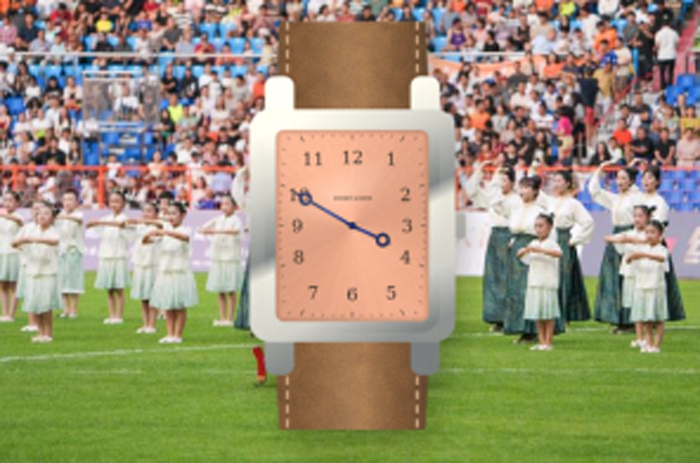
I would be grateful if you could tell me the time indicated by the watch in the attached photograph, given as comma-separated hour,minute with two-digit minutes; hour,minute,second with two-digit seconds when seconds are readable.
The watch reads 3,50
